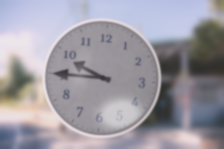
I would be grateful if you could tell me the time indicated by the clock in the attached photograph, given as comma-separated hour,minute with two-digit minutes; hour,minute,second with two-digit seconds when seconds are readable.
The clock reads 9,45
